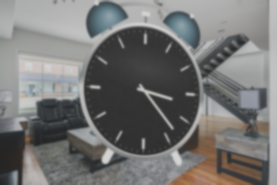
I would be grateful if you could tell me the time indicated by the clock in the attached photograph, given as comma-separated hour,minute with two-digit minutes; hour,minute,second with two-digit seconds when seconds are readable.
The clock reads 3,23
